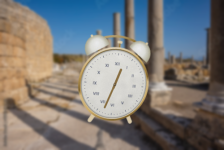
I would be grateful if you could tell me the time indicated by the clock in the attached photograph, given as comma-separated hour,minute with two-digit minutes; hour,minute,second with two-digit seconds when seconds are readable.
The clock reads 12,33
